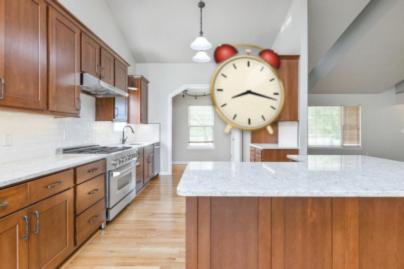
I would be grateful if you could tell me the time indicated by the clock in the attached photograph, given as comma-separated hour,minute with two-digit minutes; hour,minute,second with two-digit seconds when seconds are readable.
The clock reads 8,17
